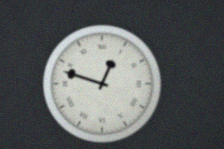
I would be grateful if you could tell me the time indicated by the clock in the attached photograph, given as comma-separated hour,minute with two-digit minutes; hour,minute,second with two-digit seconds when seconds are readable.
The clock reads 12,48
